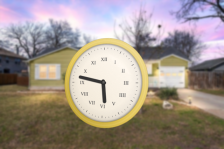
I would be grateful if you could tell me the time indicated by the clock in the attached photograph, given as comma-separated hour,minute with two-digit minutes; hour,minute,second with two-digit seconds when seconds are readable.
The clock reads 5,47
